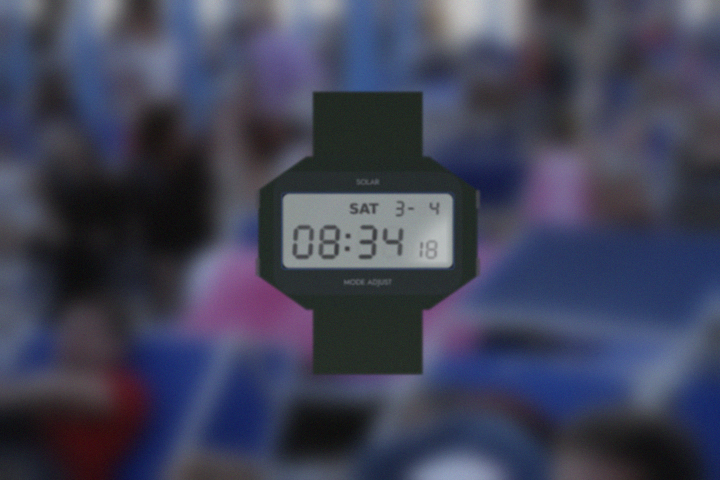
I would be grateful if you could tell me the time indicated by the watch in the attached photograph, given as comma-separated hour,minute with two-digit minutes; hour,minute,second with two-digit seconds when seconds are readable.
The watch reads 8,34,18
